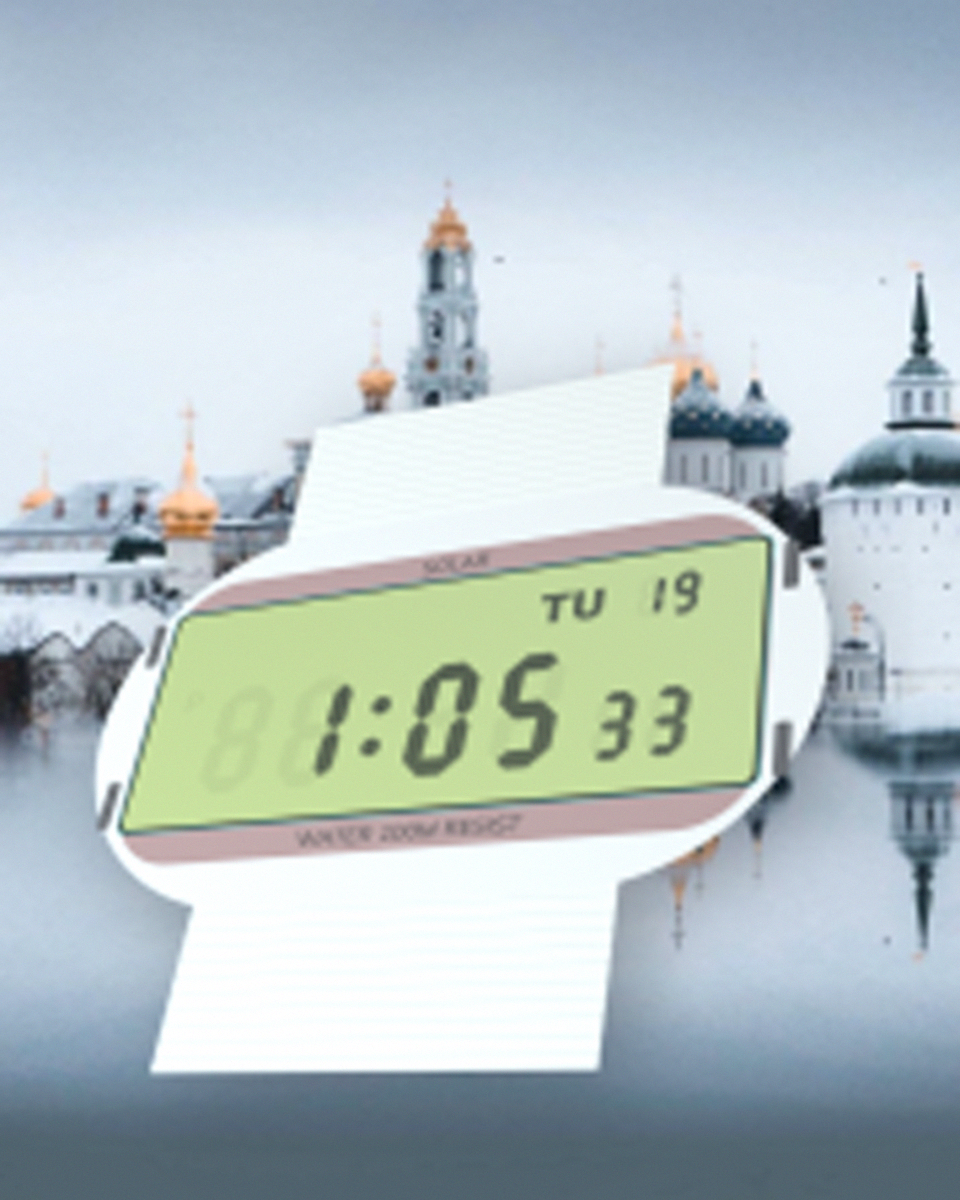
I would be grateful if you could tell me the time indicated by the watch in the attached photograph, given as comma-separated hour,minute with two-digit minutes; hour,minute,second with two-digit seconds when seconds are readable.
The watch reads 1,05,33
